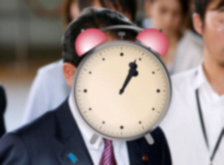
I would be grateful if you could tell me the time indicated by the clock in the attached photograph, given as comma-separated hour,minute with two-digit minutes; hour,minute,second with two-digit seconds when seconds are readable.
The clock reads 1,04
